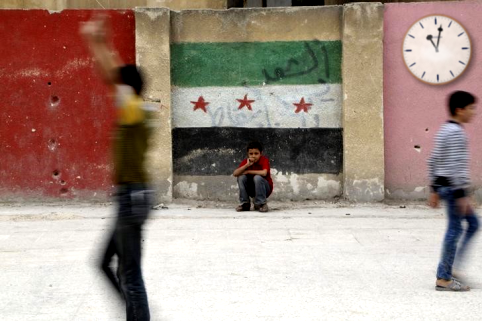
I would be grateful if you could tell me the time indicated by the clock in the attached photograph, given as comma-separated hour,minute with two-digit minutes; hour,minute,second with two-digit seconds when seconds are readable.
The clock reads 11,02
